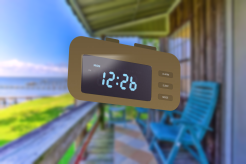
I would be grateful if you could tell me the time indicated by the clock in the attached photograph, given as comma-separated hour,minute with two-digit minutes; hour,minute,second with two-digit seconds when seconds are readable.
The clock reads 12,26
